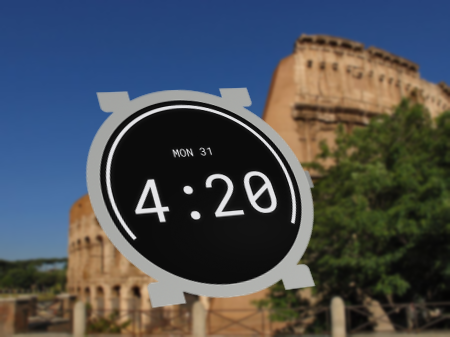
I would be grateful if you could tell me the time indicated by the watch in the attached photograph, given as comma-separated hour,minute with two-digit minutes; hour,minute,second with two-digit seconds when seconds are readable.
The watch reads 4,20
